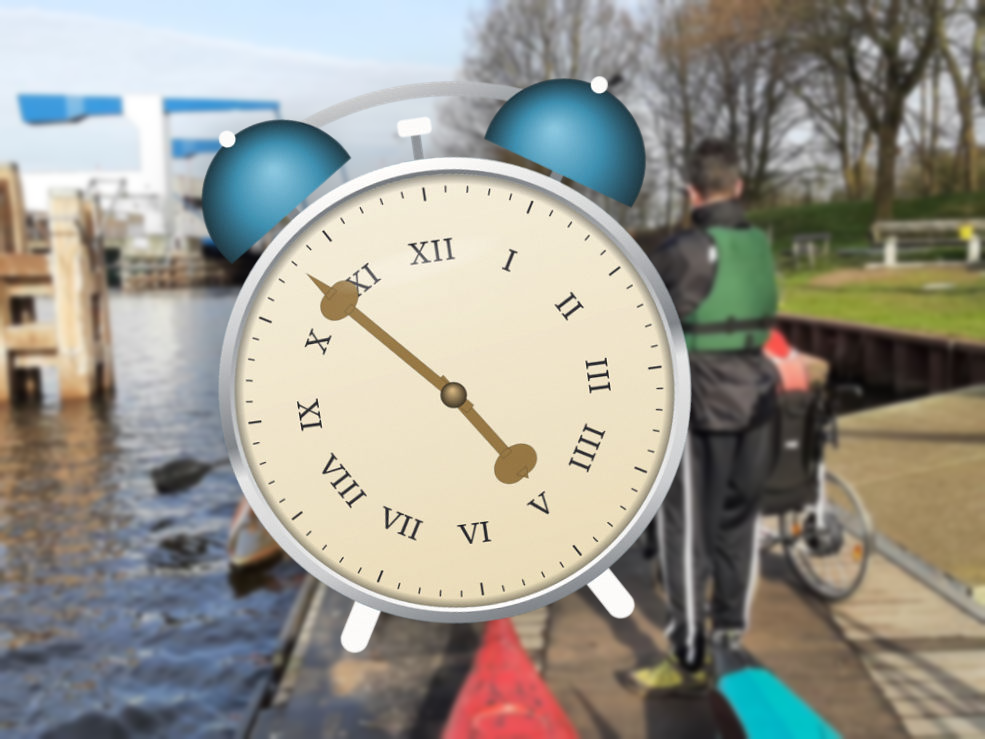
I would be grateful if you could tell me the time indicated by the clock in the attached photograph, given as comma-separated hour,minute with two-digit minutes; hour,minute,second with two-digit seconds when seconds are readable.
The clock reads 4,53
